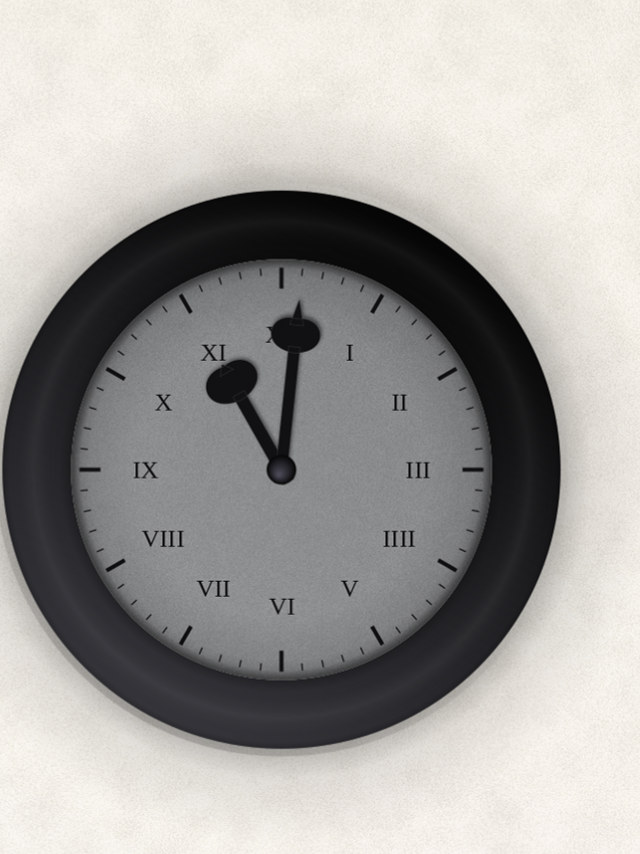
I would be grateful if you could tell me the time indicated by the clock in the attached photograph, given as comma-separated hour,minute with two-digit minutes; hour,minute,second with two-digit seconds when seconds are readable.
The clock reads 11,01
